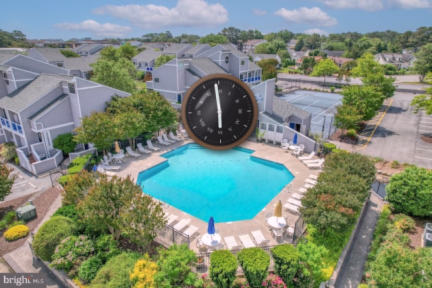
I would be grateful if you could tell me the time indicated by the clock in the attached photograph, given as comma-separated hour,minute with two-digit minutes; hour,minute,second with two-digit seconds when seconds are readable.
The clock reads 5,59
